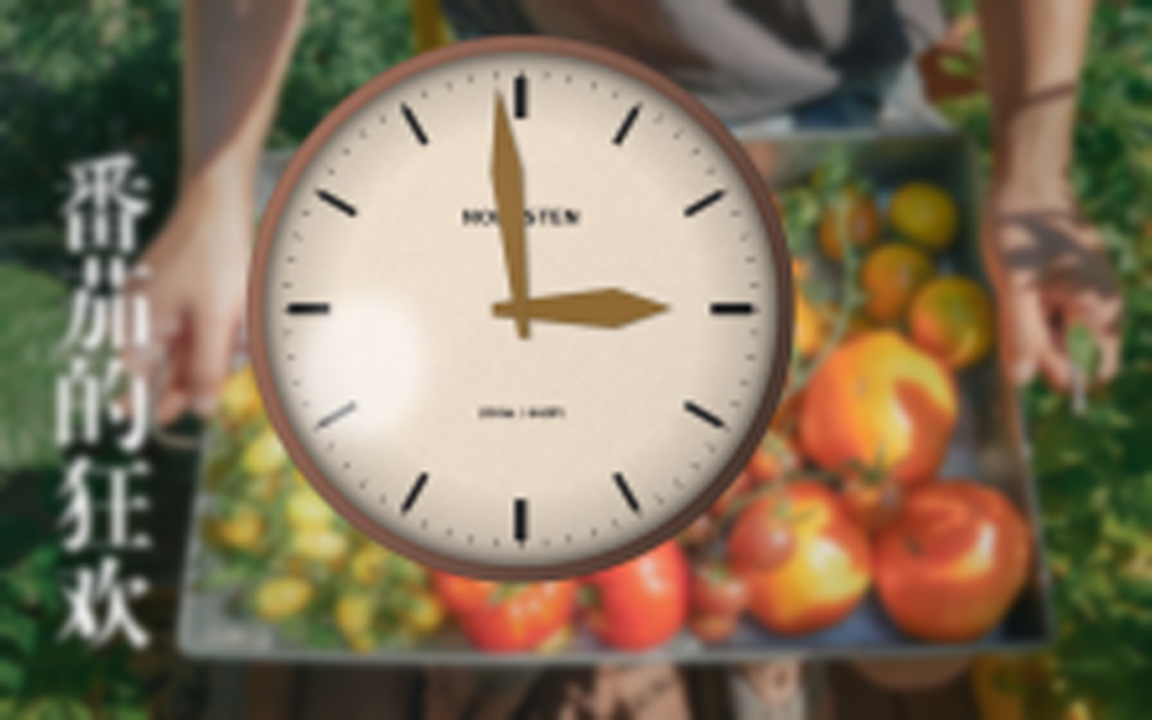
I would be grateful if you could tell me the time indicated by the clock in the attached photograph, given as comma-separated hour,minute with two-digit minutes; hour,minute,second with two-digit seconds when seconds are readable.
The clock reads 2,59
